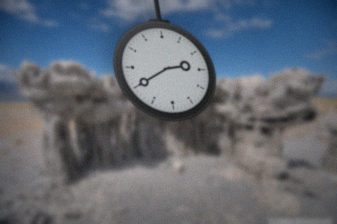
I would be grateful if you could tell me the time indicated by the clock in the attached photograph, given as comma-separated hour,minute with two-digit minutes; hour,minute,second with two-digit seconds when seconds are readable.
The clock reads 2,40
